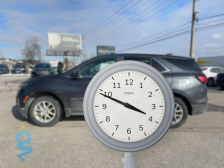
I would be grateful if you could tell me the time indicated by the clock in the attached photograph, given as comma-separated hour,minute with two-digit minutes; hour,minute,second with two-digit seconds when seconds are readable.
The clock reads 3,49
